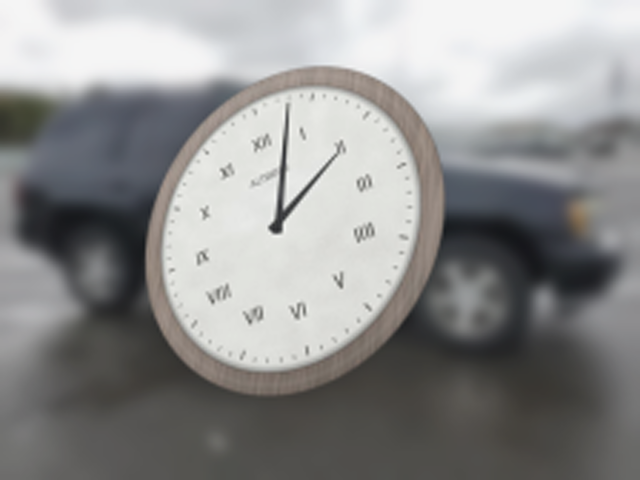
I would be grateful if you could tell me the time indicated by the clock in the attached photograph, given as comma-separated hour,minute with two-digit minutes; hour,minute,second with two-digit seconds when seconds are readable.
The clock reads 2,03
